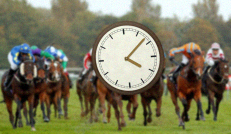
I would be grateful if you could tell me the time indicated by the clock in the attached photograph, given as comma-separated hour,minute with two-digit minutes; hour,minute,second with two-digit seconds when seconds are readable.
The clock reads 4,08
